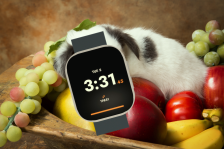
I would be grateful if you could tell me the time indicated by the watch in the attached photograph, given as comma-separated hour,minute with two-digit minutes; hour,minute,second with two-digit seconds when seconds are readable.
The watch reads 3,31
